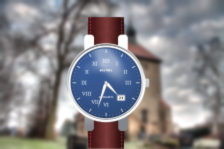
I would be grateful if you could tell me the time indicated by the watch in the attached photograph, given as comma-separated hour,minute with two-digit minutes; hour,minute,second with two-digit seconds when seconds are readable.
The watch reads 4,33
